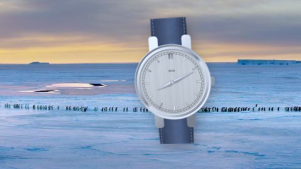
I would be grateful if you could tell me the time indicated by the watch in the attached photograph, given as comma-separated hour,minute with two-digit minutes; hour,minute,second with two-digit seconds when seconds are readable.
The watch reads 8,11
